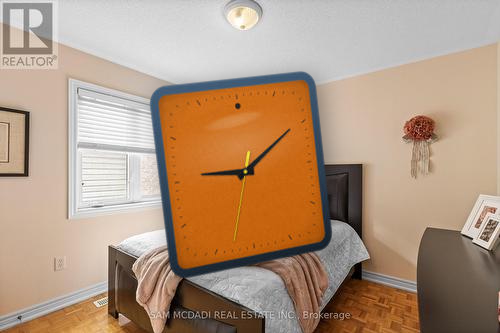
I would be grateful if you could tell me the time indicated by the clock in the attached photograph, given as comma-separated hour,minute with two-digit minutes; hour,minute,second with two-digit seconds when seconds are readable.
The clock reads 9,09,33
